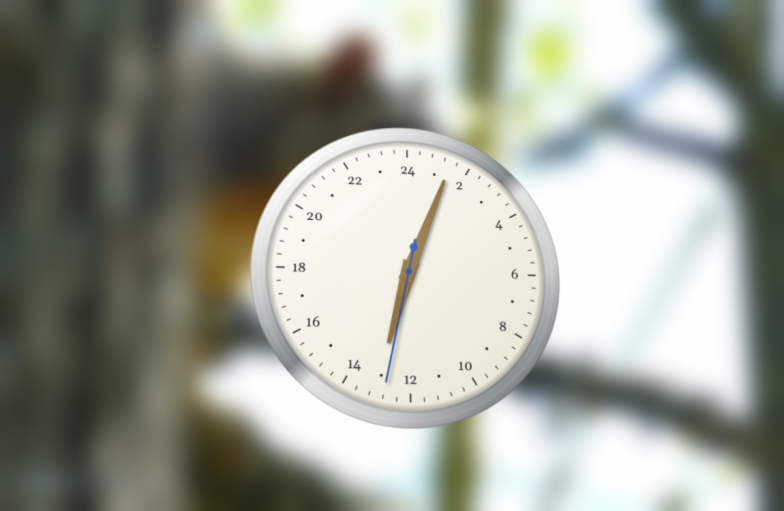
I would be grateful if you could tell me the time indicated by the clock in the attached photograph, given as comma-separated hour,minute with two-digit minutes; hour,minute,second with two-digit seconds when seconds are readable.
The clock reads 13,03,32
